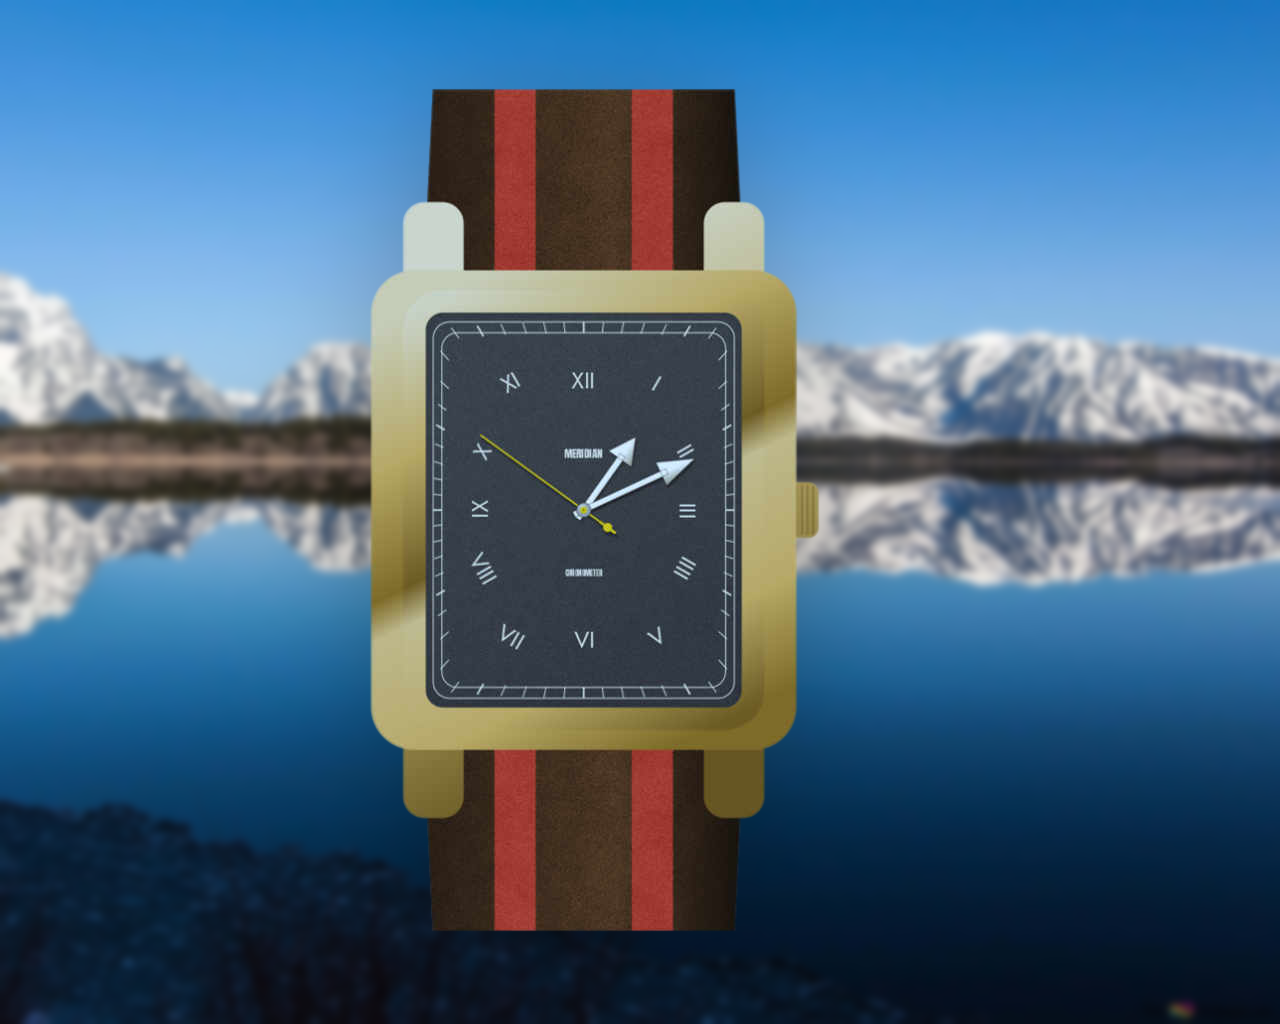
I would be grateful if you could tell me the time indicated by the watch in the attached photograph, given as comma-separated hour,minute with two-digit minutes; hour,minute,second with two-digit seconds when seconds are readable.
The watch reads 1,10,51
